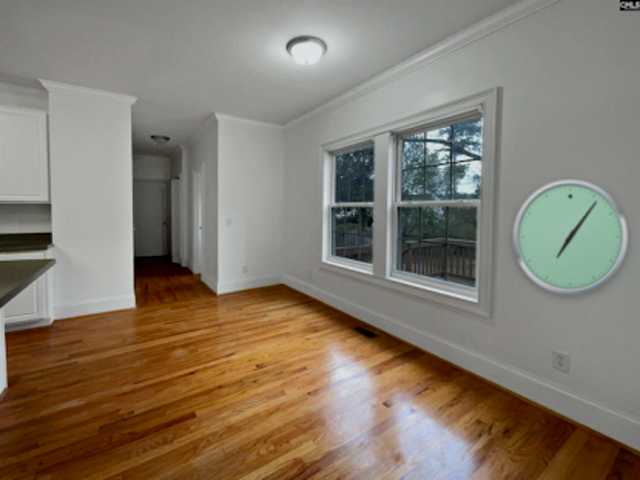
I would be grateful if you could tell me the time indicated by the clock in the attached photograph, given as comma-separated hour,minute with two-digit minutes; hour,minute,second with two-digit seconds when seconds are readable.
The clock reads 7,06
